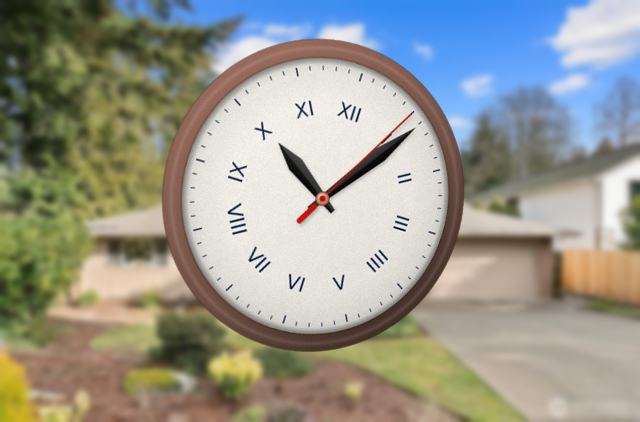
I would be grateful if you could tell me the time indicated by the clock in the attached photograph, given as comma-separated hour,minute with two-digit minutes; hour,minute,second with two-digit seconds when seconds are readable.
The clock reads 10,06,05
